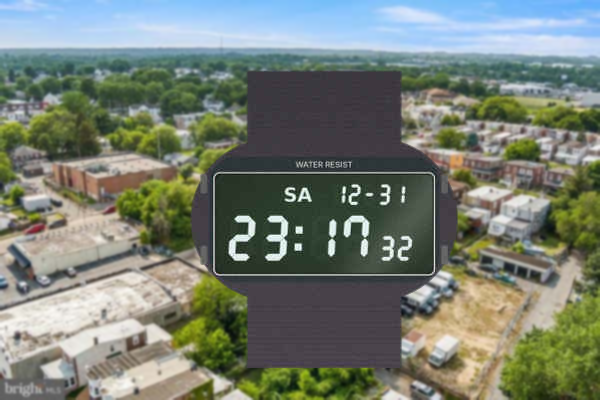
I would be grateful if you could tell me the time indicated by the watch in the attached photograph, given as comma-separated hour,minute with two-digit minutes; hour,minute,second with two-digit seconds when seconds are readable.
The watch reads 23,17,32
